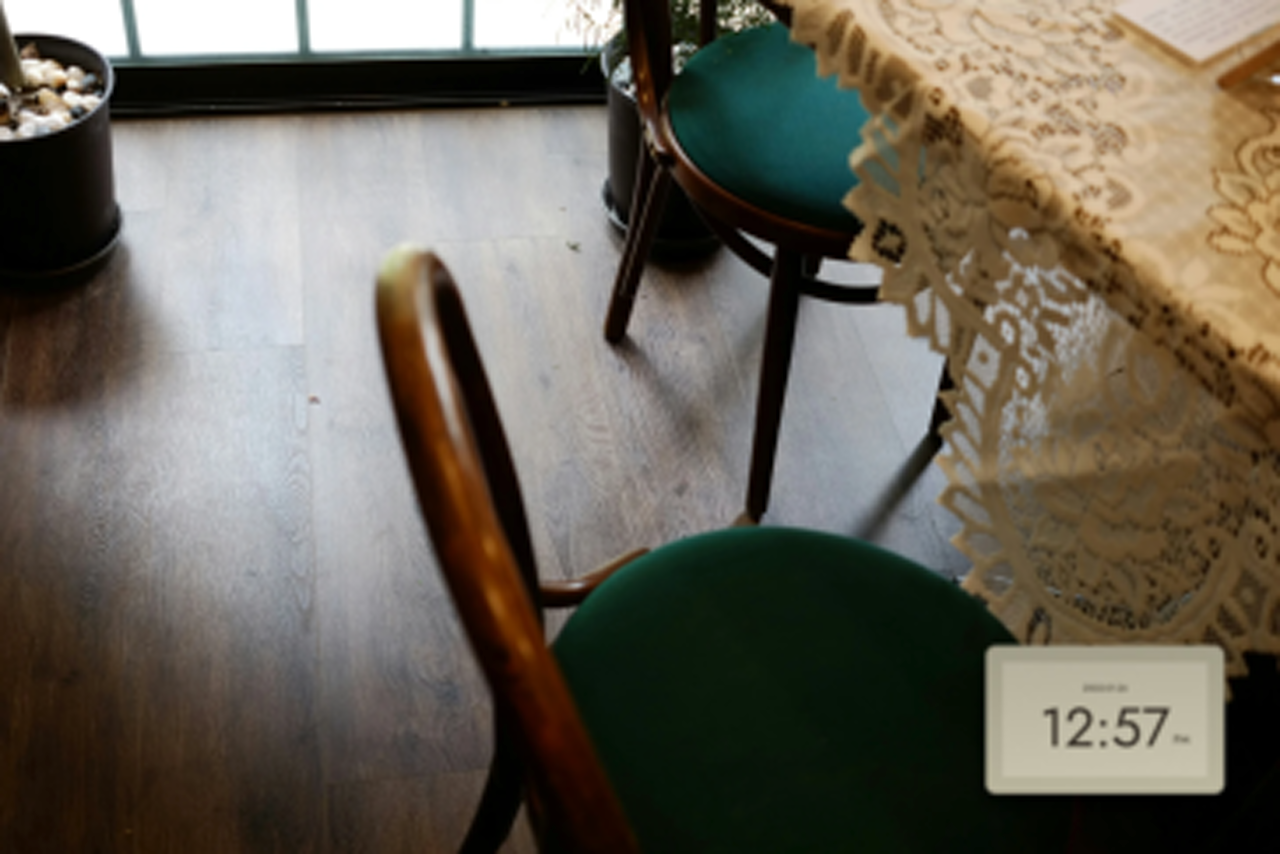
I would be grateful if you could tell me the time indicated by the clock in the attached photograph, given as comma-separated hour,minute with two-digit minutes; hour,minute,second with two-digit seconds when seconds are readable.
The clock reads 12,57
